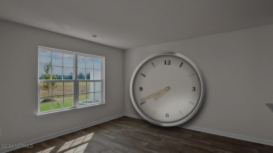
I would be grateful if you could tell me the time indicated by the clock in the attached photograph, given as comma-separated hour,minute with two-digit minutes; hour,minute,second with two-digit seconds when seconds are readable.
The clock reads 7,41
